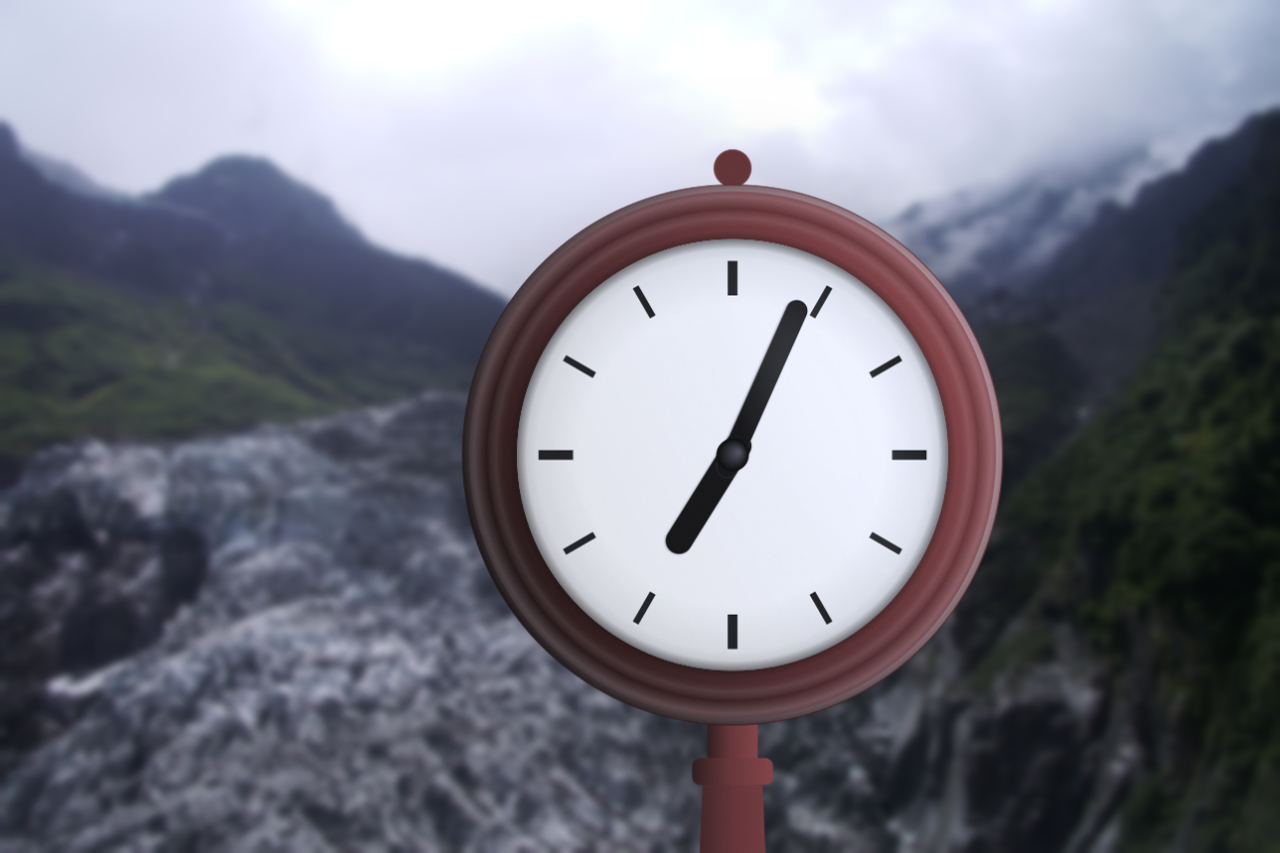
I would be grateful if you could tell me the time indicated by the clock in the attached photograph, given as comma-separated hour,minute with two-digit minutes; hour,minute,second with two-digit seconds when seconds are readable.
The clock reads 7,04
